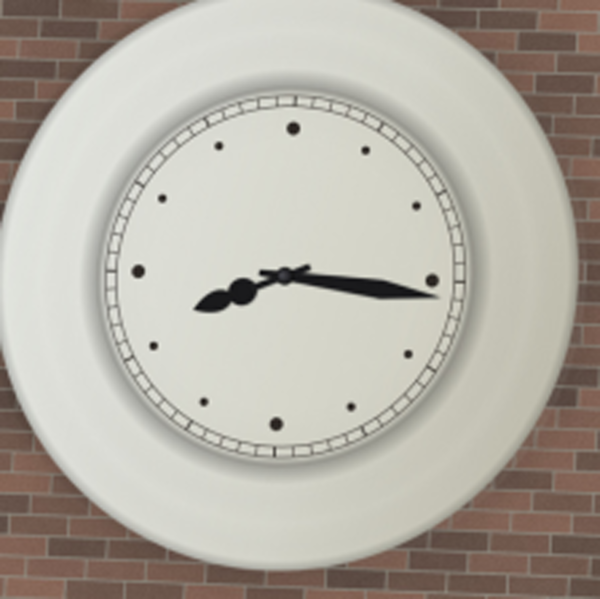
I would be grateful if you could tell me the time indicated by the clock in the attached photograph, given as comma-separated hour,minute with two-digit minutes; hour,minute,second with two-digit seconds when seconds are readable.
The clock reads 8,16
